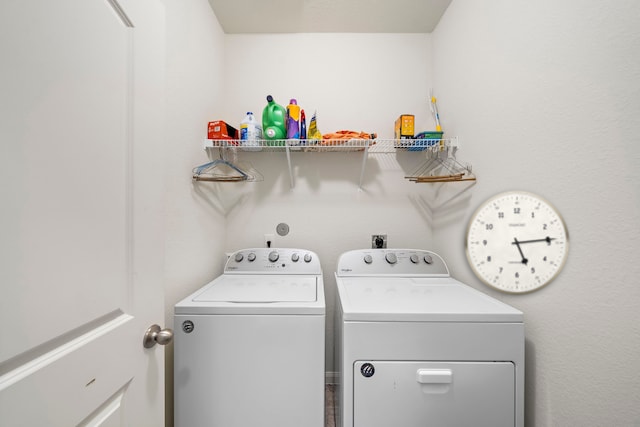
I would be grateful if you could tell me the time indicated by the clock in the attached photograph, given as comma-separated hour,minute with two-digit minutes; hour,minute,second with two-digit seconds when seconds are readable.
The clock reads 5,14
